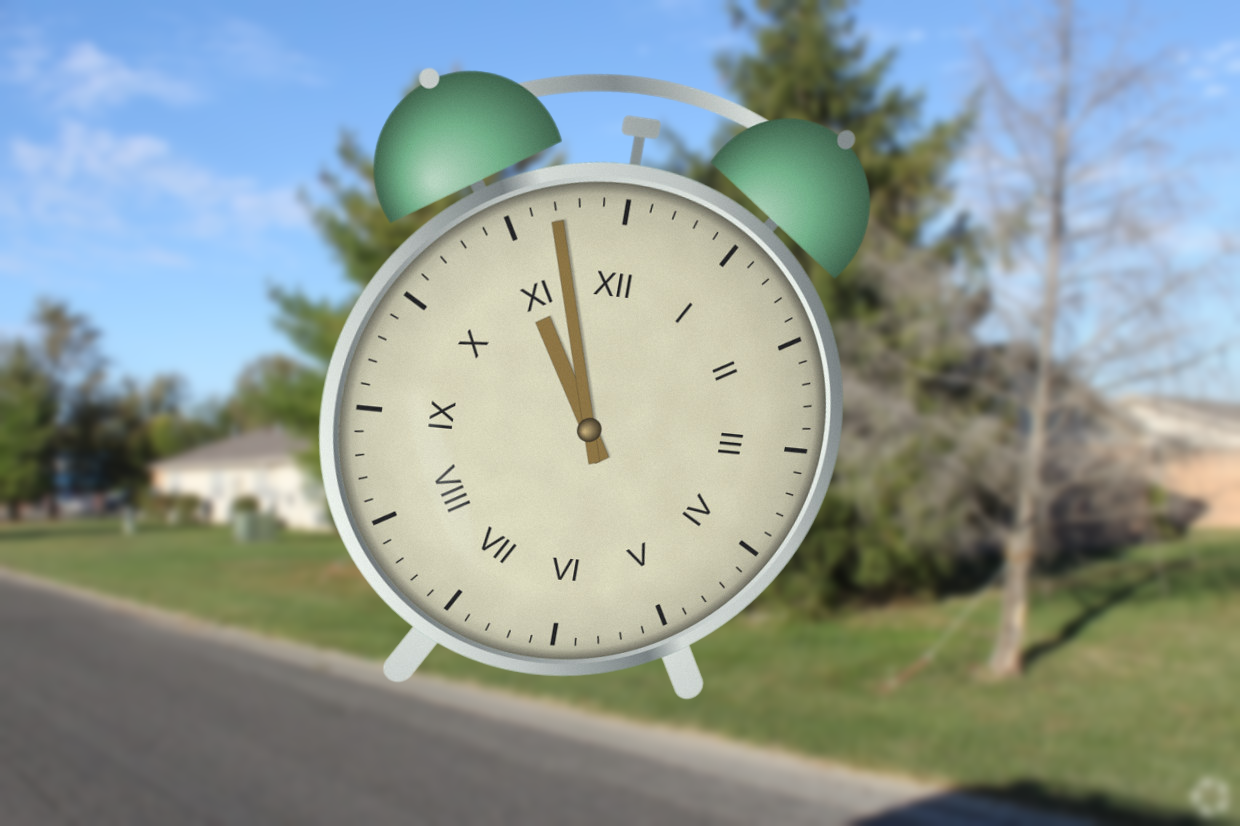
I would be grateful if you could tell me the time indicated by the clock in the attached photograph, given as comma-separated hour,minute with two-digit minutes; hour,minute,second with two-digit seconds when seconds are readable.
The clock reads 10,57
